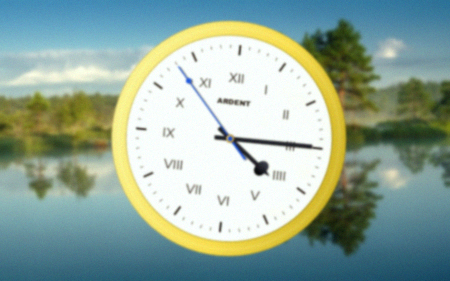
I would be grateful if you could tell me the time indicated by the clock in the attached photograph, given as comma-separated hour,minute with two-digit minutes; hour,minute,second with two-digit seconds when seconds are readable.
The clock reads 4,14,53
